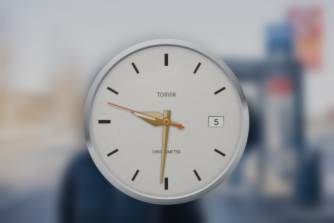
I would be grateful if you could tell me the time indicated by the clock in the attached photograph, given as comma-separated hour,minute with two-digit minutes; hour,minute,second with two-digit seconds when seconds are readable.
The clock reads 9,30,48
